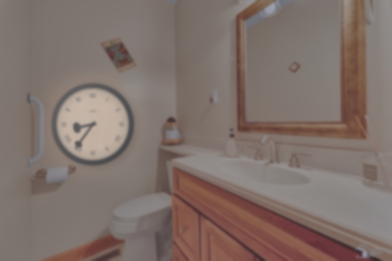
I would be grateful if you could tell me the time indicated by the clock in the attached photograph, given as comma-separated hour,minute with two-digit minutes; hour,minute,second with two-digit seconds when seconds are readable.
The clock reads 8,36
